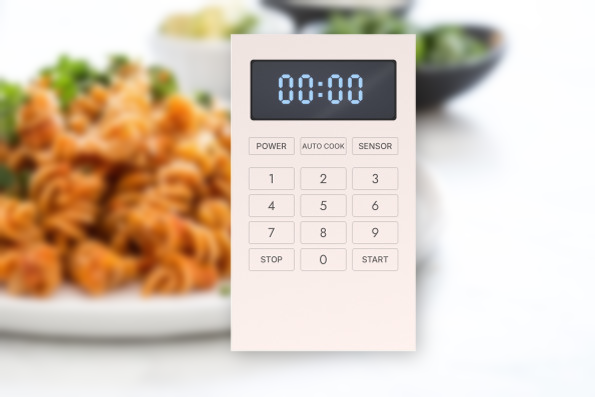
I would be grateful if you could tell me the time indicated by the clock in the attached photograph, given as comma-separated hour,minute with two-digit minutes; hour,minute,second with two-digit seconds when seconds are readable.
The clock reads 0,00
